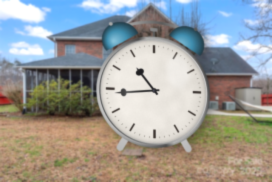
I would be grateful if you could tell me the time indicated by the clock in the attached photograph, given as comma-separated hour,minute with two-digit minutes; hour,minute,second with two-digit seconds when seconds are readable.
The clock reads 10,44
